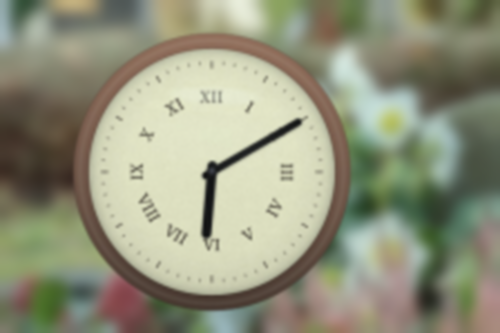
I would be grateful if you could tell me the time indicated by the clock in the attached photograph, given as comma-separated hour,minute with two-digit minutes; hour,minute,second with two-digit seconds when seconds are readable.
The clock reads 6,10
